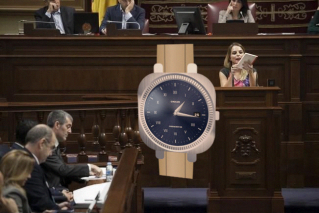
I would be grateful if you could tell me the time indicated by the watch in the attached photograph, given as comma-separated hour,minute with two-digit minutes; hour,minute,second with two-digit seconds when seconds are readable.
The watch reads 1,16
